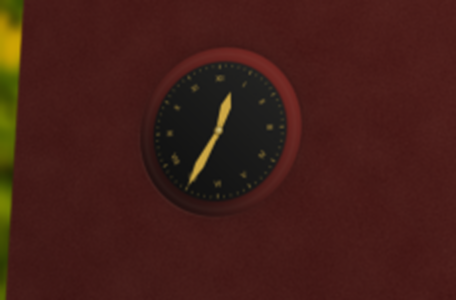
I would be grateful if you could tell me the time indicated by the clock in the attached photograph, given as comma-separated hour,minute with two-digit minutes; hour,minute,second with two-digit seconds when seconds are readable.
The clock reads 12,35
